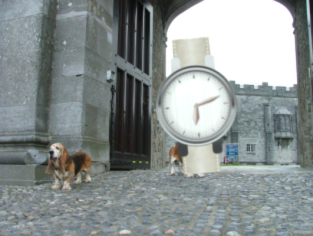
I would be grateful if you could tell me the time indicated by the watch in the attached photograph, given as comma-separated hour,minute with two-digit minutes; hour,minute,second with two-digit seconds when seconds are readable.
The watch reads 6,12
